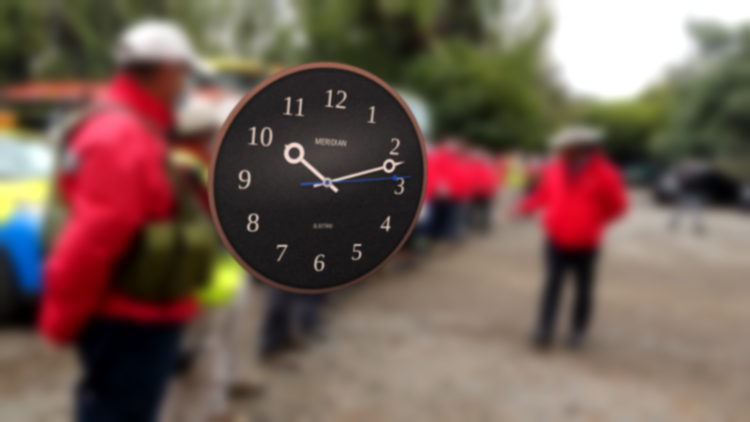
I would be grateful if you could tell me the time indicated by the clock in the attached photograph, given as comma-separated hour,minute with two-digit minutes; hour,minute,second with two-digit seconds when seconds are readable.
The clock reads 10,12,14
